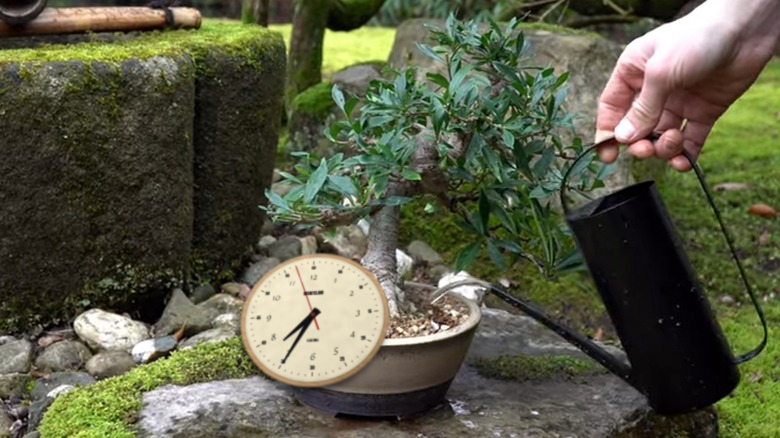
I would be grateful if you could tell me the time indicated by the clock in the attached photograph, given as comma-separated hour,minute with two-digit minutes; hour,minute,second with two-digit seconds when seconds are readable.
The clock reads 7,34,57
